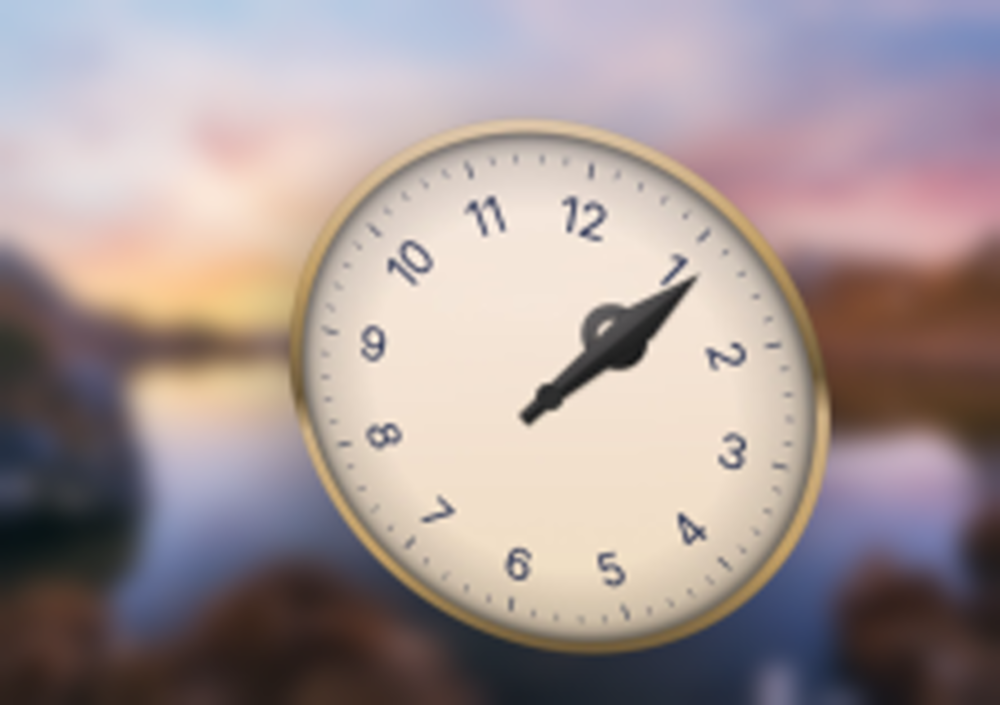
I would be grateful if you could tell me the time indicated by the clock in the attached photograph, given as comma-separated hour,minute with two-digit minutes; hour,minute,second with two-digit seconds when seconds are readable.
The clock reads 1,06
